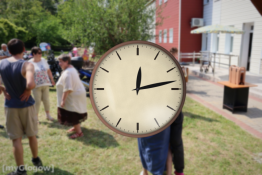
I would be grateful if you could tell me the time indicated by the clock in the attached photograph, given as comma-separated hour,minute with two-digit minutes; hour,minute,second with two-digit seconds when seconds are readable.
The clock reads 12,13
